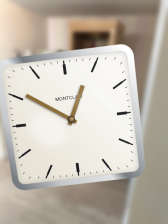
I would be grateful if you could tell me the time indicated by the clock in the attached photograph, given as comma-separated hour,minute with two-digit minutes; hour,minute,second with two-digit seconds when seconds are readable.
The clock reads 12,51
